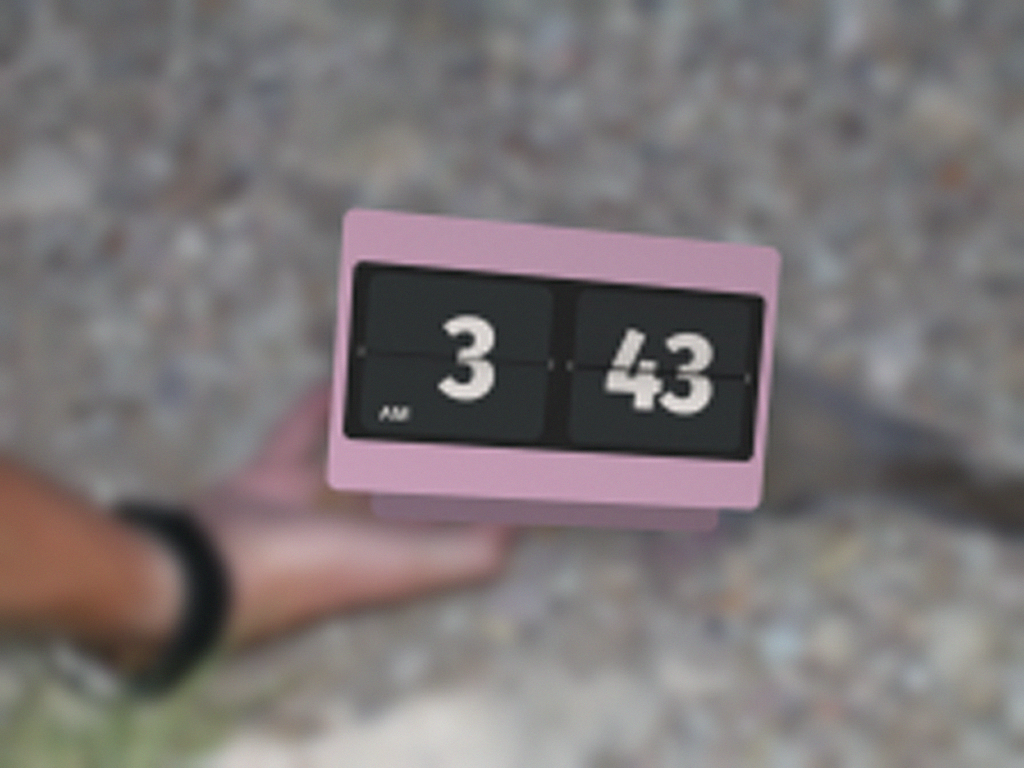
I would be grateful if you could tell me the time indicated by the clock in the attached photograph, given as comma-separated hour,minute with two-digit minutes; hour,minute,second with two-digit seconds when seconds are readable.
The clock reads 3,43
